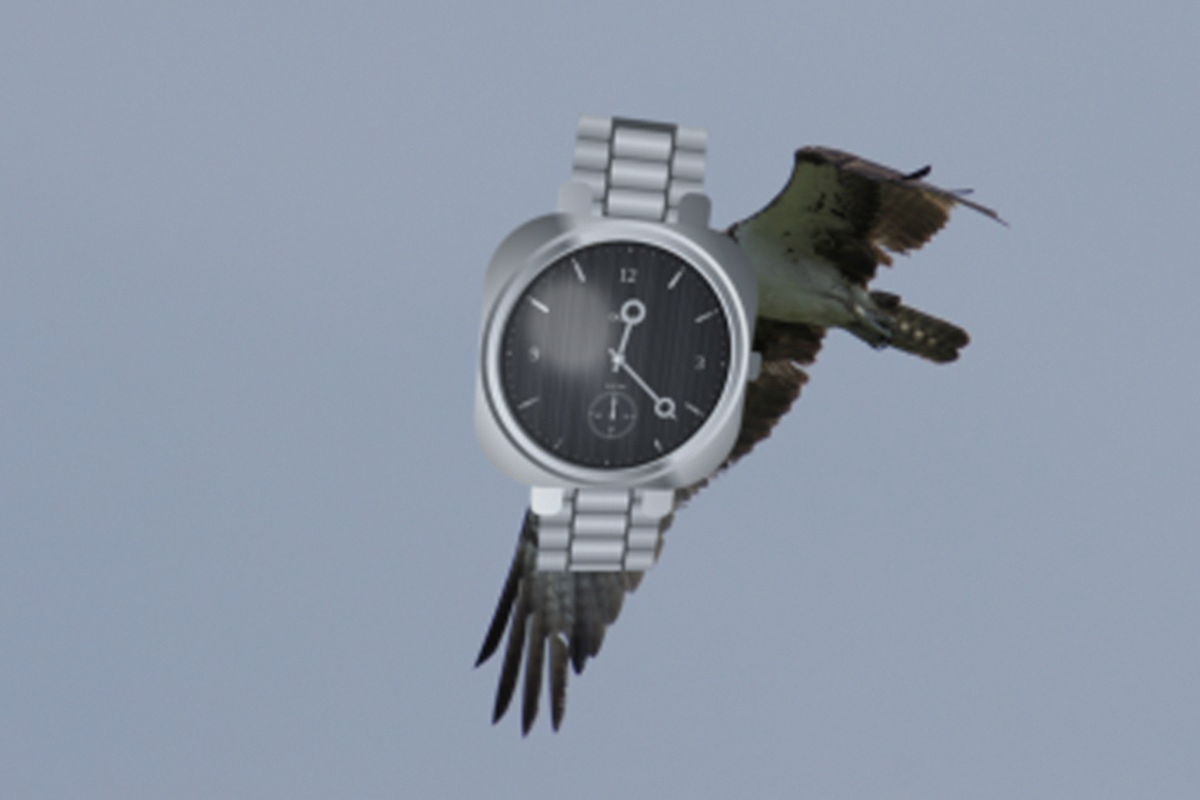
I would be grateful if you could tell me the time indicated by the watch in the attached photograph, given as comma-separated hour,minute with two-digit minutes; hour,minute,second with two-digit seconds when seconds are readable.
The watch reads 12,22
